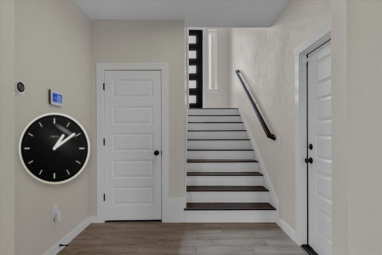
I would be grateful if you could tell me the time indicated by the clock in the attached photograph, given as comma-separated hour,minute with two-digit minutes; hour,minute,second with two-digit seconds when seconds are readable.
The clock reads 1,09
